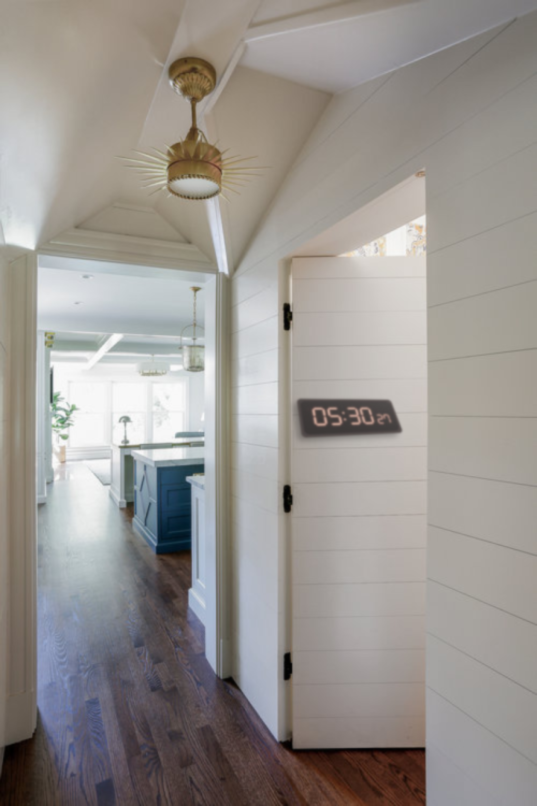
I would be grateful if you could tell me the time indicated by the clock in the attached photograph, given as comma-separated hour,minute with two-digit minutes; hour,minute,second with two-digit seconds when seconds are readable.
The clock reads 5,30
